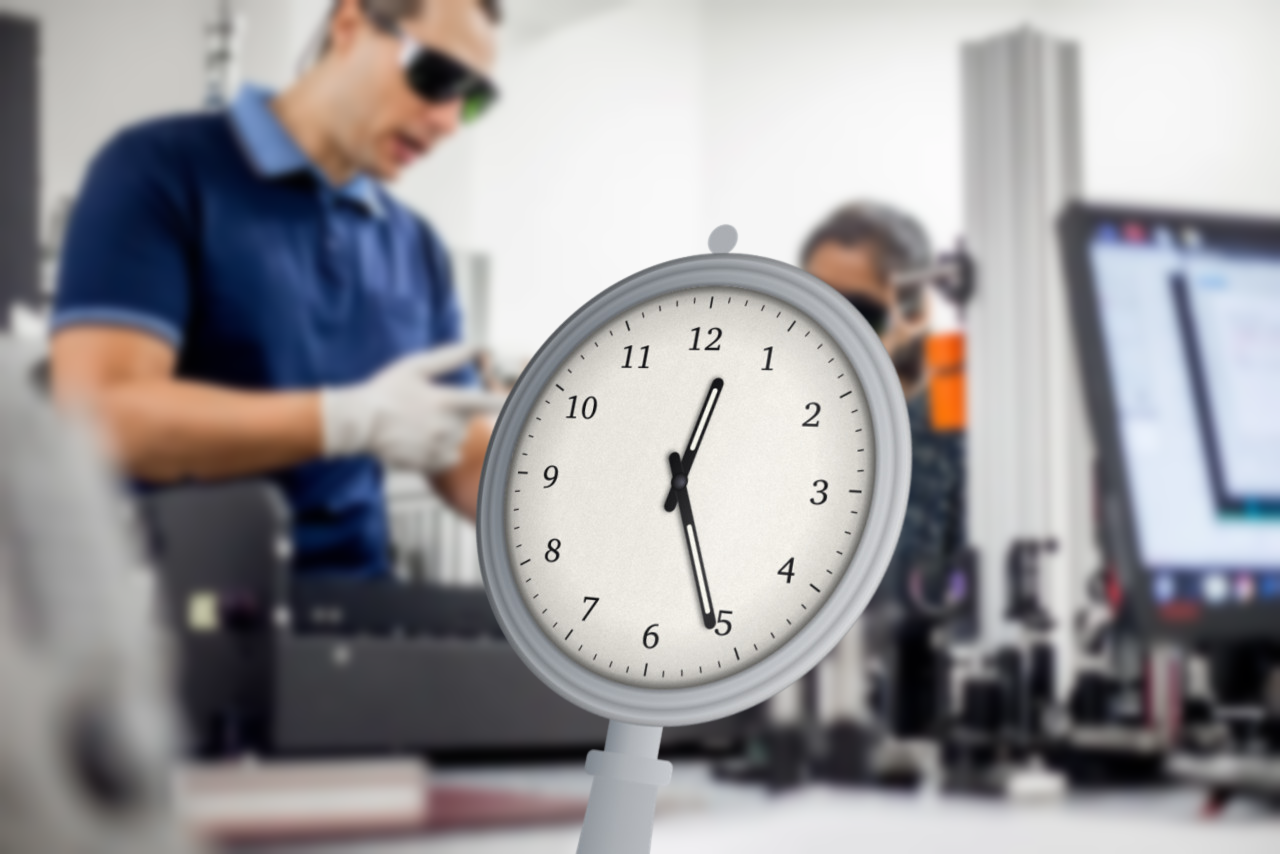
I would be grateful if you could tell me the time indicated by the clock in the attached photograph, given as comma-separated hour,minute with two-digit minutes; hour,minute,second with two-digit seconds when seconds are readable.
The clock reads 12,26
